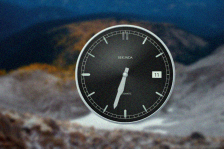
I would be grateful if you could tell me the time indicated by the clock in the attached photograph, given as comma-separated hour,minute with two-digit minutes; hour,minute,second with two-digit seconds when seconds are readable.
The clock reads 6,33
